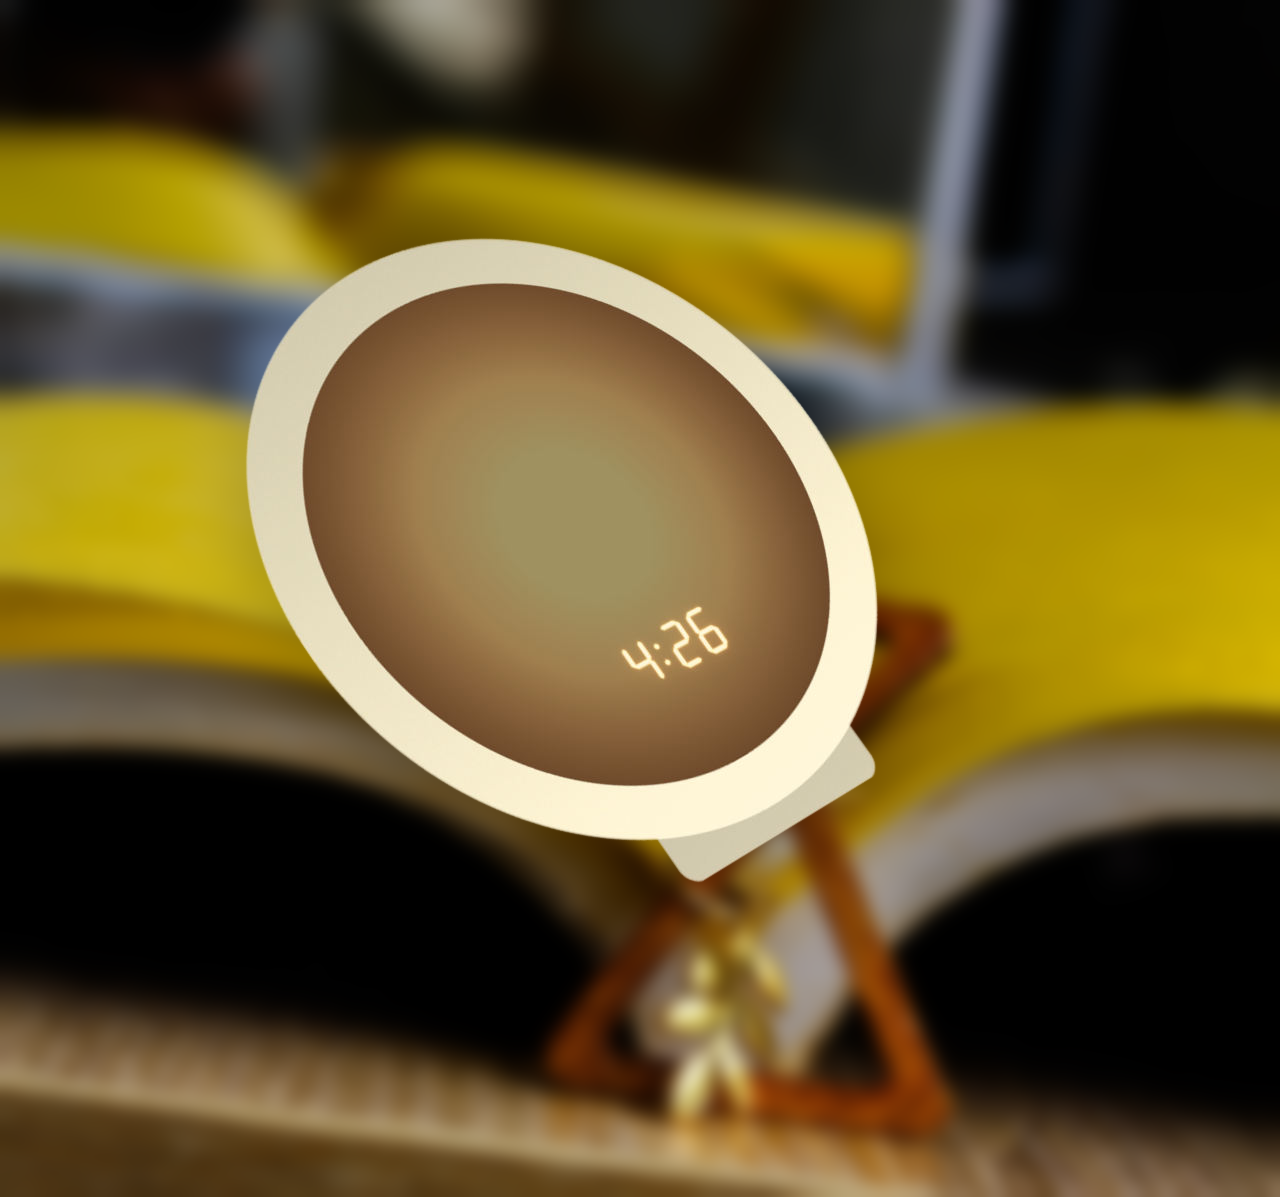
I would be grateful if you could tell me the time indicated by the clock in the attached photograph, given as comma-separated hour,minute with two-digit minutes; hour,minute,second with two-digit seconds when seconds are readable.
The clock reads 4,26
